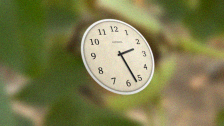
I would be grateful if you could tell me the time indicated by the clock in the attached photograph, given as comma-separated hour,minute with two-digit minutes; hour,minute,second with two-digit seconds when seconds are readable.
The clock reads 2,27
